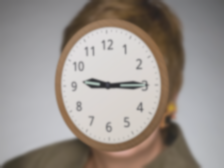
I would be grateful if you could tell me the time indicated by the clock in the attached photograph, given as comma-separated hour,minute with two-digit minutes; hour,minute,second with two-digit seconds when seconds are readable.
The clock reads 9,15
